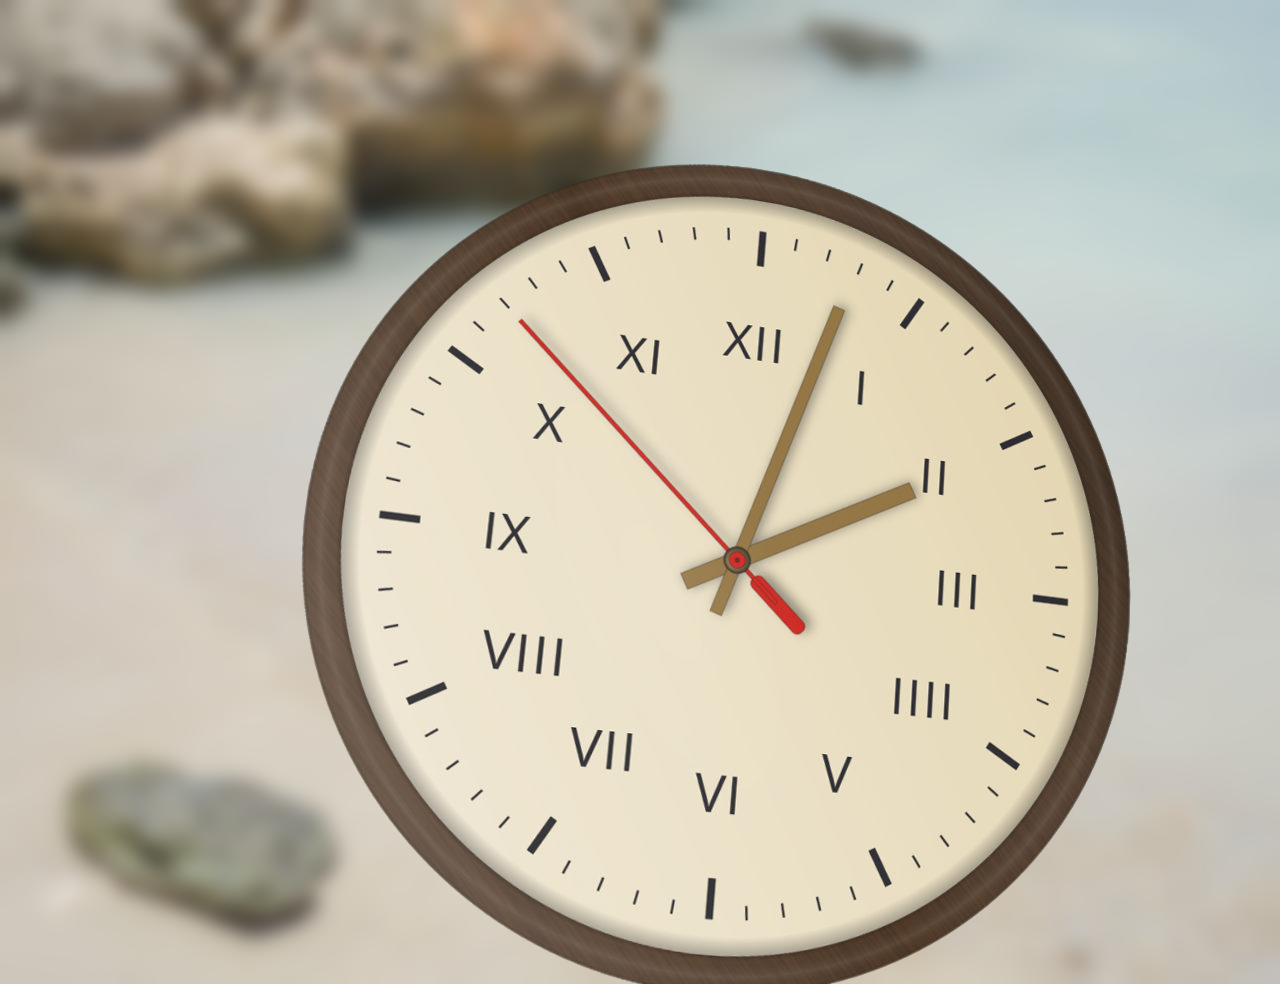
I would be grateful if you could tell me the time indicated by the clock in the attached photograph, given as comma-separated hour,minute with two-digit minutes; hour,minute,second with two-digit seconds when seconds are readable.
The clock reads 2,02,52
